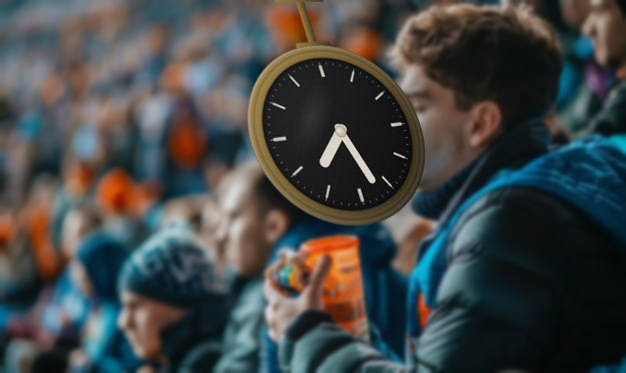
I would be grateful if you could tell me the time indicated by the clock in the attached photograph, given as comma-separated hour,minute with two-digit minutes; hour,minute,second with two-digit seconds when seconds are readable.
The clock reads 7,27
